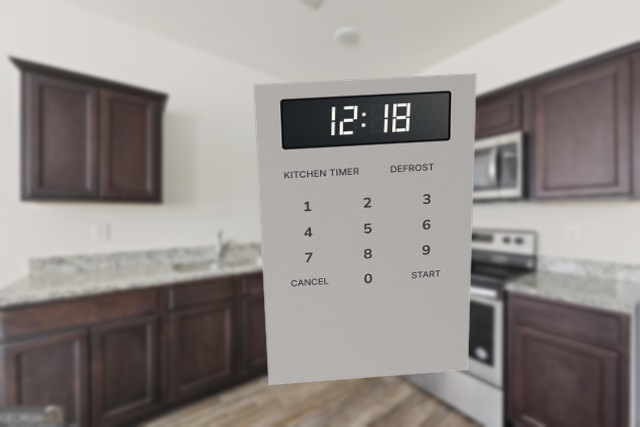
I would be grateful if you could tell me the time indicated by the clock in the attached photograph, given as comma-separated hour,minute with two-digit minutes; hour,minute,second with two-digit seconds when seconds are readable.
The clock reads 12,18
